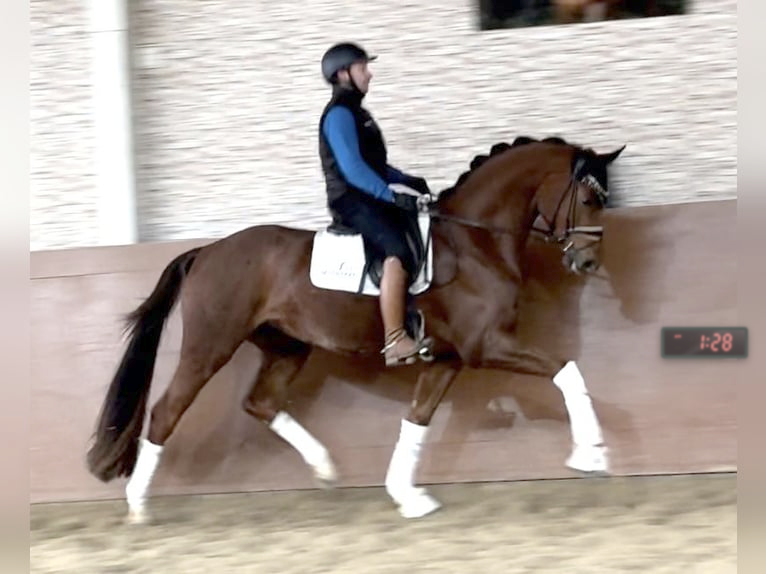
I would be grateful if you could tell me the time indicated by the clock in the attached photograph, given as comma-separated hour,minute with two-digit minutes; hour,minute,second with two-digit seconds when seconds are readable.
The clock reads 1,28
